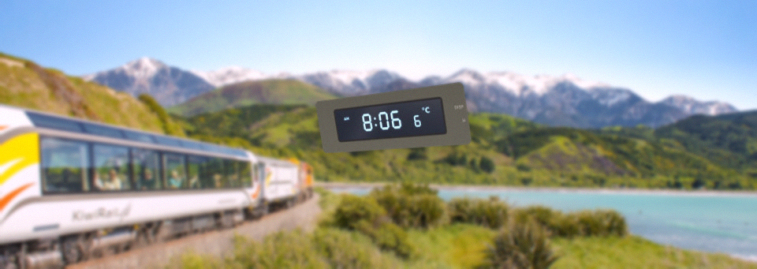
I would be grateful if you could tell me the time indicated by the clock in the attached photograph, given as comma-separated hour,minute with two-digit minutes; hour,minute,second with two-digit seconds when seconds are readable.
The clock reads 8,06
